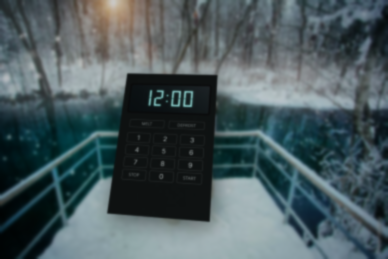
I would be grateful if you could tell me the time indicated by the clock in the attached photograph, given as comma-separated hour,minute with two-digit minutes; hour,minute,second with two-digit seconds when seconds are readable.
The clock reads 12,00
